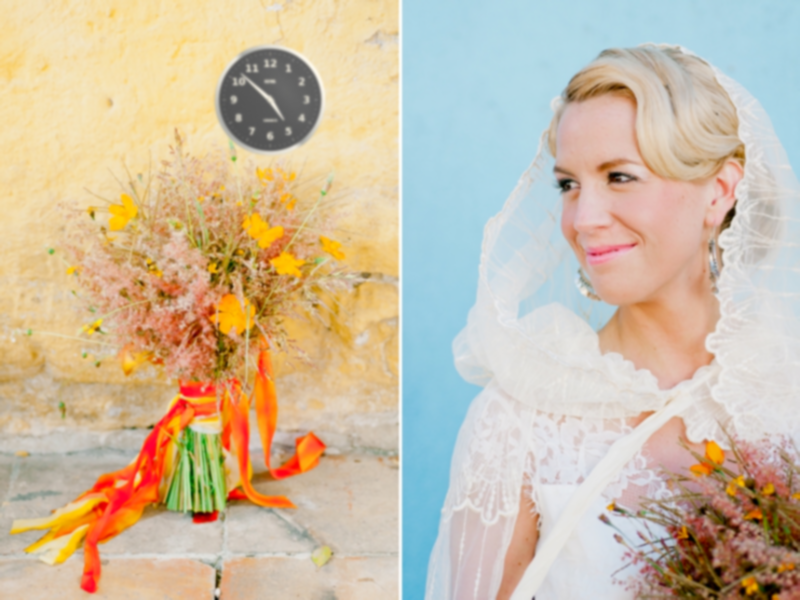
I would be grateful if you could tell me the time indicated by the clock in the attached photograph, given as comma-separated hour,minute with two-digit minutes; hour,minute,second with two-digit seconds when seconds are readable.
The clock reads 4,52
